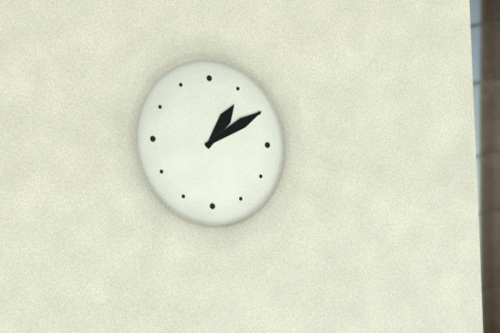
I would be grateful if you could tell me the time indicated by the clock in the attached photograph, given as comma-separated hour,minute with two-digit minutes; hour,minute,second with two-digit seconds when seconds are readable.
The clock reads 1,10
